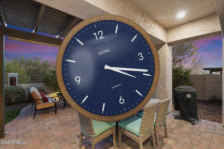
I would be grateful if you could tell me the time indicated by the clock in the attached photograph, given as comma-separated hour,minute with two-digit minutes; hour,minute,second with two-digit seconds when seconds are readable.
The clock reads 4,19
